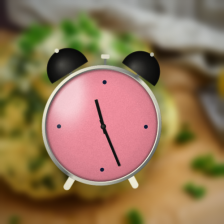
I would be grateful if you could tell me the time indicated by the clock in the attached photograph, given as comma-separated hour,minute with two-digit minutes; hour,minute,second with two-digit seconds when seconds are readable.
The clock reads 11,26
